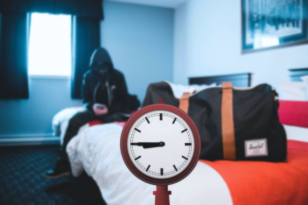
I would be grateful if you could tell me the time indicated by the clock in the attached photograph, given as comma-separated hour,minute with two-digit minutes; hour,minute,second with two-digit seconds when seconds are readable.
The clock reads 8,45
